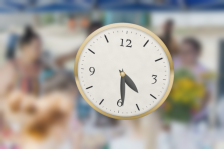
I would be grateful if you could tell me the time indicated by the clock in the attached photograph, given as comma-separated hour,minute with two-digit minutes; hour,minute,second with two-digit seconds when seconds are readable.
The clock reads 4,29
